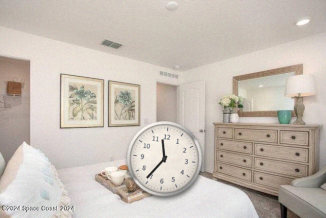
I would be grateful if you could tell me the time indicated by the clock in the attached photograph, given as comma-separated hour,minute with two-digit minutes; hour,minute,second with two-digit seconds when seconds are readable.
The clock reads 11,36
